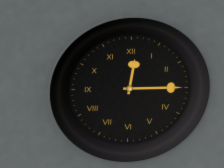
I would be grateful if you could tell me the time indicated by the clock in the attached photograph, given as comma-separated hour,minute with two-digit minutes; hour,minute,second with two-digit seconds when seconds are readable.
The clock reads 12,15
